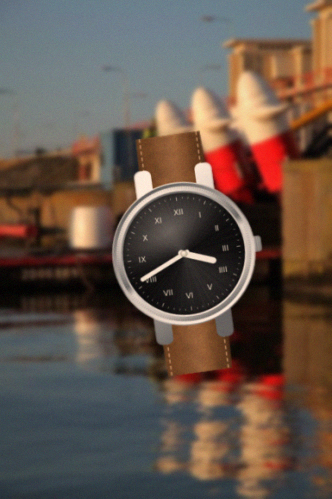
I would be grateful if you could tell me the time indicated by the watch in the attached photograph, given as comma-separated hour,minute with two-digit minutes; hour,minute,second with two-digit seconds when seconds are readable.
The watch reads 3,41
